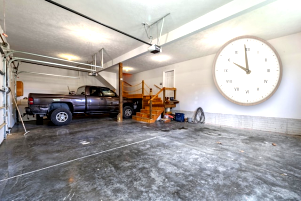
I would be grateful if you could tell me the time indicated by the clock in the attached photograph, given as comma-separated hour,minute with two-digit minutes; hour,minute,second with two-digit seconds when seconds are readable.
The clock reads 9,59
